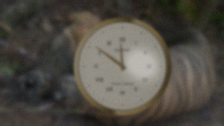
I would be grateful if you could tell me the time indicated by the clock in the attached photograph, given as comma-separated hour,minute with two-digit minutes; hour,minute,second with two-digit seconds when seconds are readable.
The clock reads 11,51
